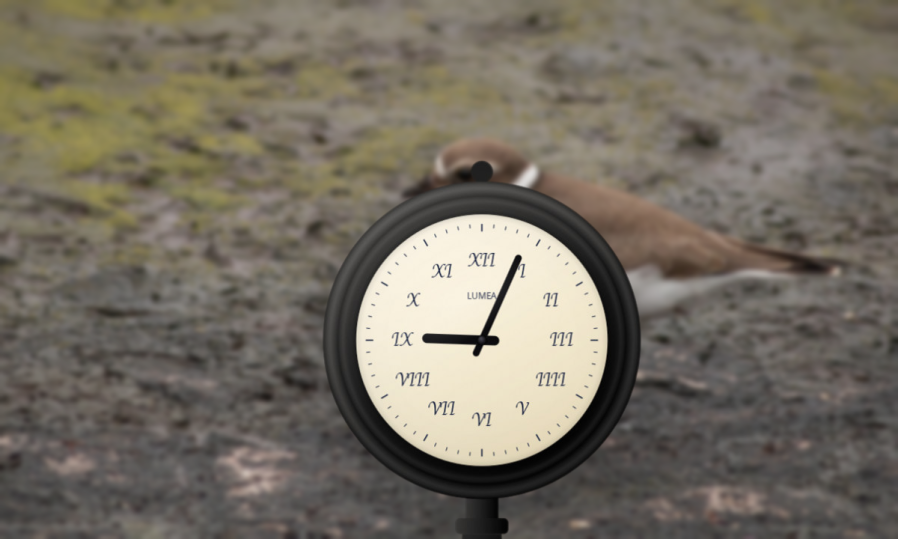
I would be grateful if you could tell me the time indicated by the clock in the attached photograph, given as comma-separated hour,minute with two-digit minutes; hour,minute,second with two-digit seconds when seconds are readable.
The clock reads 9,04
